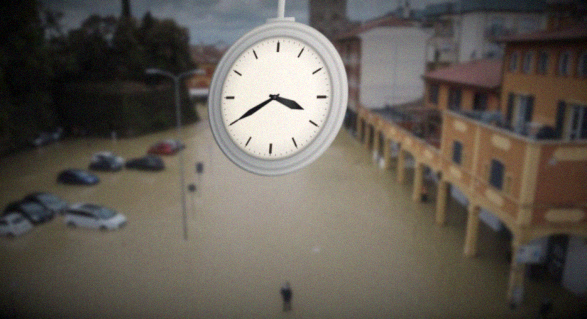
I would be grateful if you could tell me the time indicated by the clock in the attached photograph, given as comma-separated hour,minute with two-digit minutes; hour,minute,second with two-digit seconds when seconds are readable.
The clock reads 3,40
